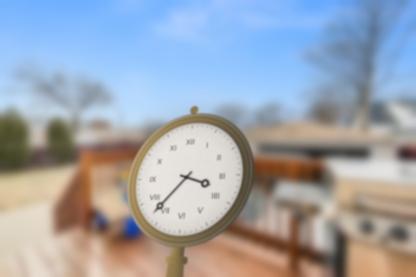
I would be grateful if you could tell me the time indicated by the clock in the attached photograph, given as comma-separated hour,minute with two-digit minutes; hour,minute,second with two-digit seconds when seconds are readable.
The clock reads 3,37
